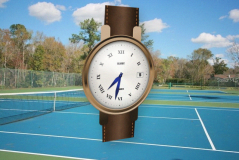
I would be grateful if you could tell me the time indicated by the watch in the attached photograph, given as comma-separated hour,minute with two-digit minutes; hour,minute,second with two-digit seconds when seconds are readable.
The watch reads 7,32
